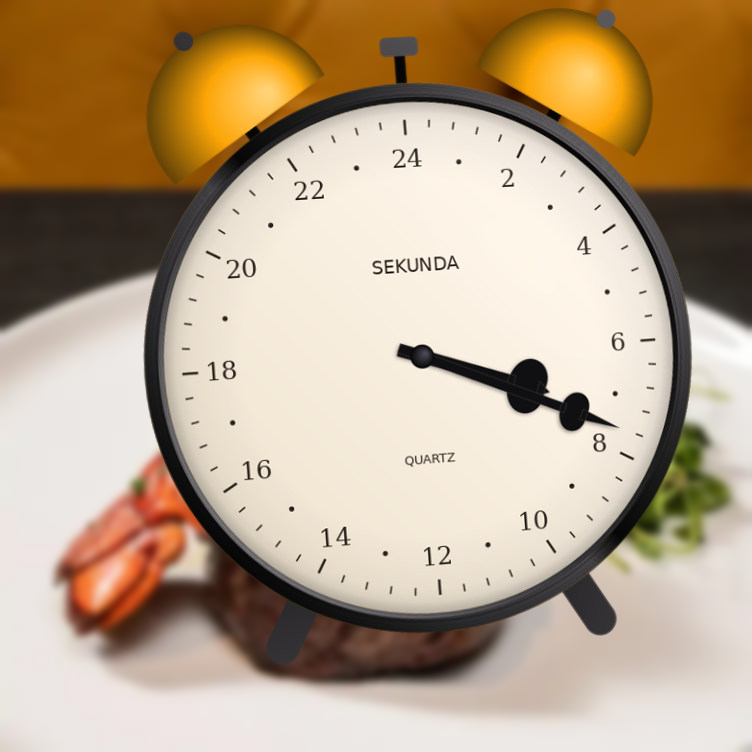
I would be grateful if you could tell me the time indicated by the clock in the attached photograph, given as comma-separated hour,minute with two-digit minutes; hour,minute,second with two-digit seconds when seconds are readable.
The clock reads 7,19
